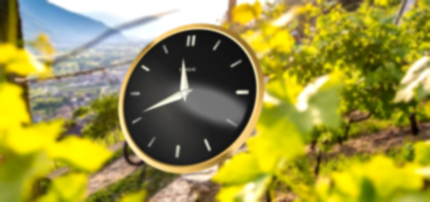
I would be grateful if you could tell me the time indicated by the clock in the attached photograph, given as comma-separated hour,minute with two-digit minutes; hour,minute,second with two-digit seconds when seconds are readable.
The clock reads 11,41
